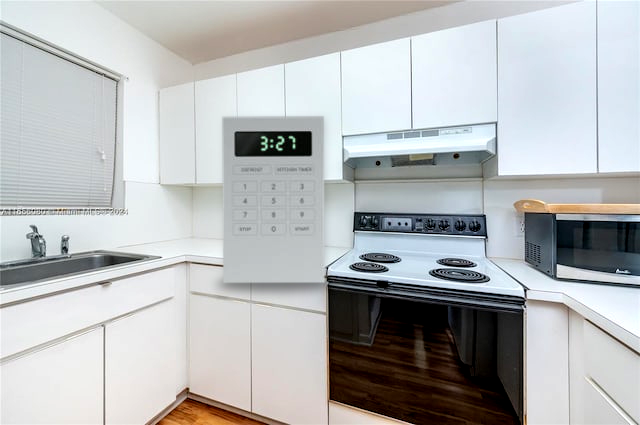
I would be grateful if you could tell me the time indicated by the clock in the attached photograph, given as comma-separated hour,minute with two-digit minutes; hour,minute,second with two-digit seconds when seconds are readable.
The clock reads 3,27
